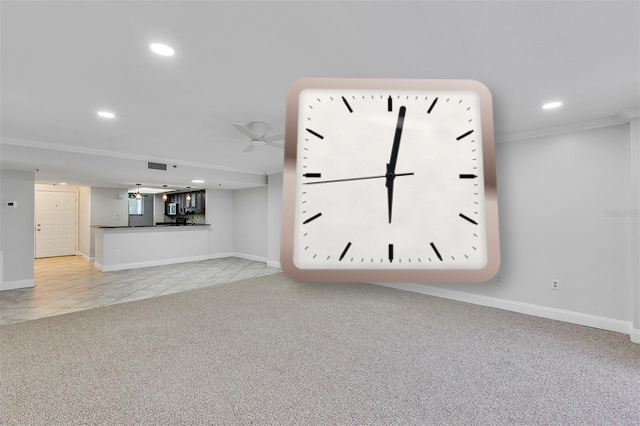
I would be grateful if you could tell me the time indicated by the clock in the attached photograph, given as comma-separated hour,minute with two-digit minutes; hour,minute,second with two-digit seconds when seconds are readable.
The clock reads 6,01,44
